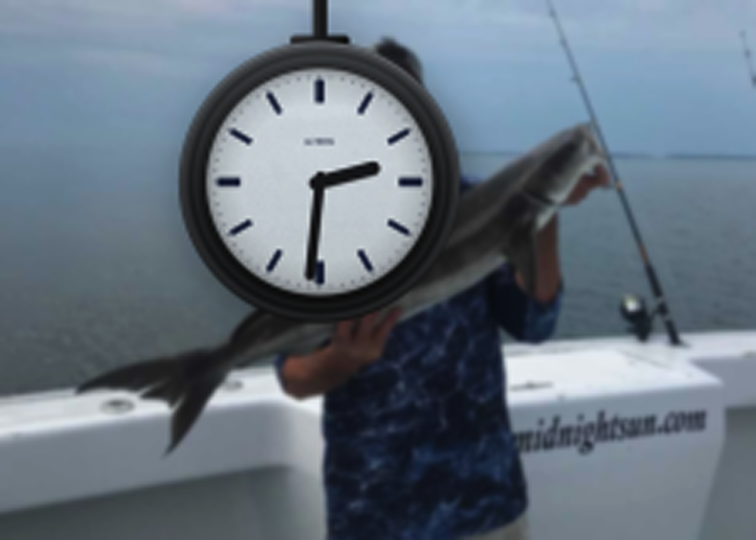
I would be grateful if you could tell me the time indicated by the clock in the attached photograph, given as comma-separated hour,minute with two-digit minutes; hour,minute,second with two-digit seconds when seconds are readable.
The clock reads 2,31
